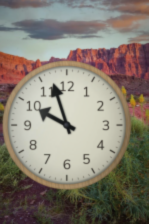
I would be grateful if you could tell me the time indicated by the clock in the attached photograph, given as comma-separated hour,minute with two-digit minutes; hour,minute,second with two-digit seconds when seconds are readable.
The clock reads 9,57
